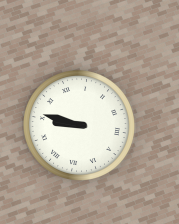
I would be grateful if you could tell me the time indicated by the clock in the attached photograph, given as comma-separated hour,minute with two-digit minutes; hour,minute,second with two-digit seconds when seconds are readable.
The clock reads 9,51
